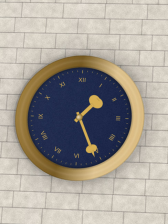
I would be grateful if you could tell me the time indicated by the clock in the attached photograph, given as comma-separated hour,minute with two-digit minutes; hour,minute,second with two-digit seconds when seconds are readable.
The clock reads 1,26
